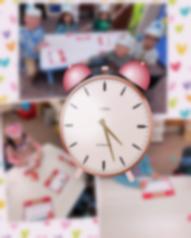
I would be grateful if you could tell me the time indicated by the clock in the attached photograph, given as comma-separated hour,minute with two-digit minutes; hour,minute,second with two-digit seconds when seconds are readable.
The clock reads 4,27
